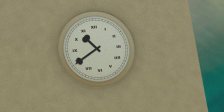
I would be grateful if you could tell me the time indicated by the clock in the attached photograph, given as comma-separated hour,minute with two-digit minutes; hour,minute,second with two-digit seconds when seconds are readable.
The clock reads 10,40
